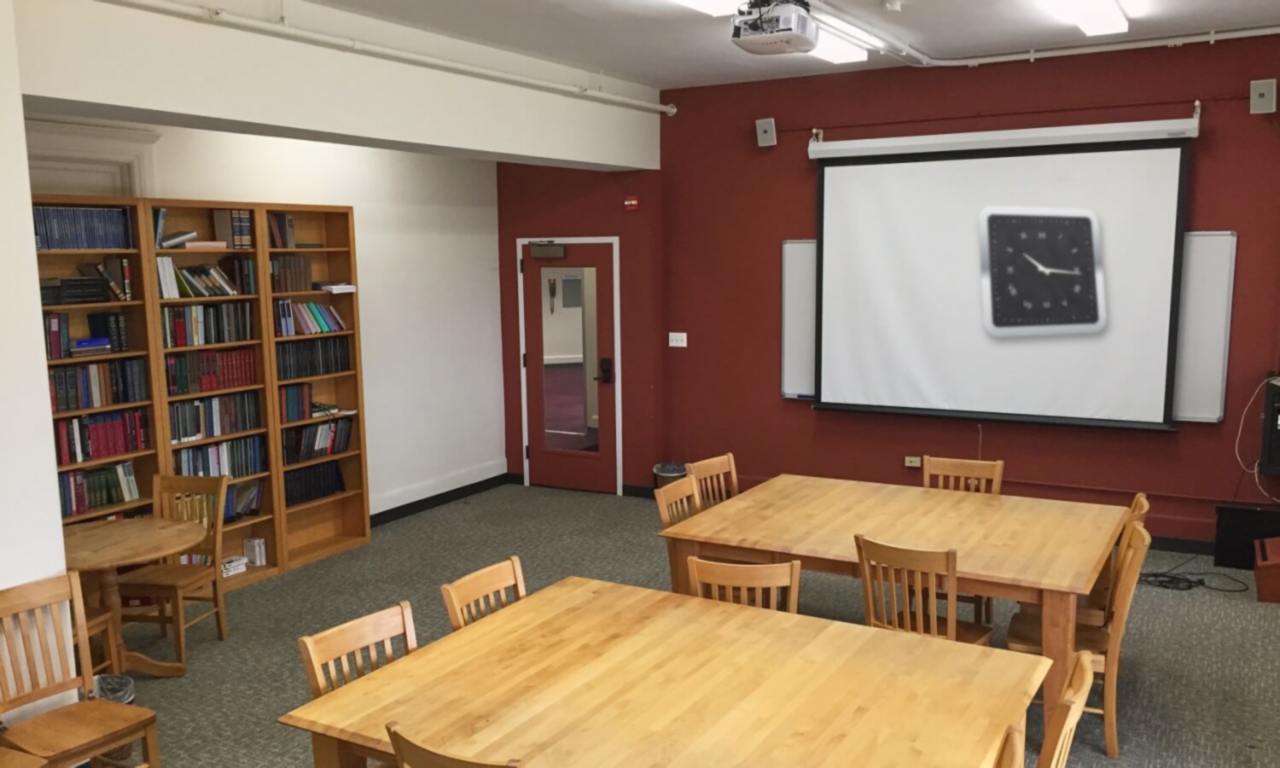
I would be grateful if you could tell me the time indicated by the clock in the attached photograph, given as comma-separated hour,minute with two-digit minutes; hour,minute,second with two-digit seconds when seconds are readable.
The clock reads 10,16
